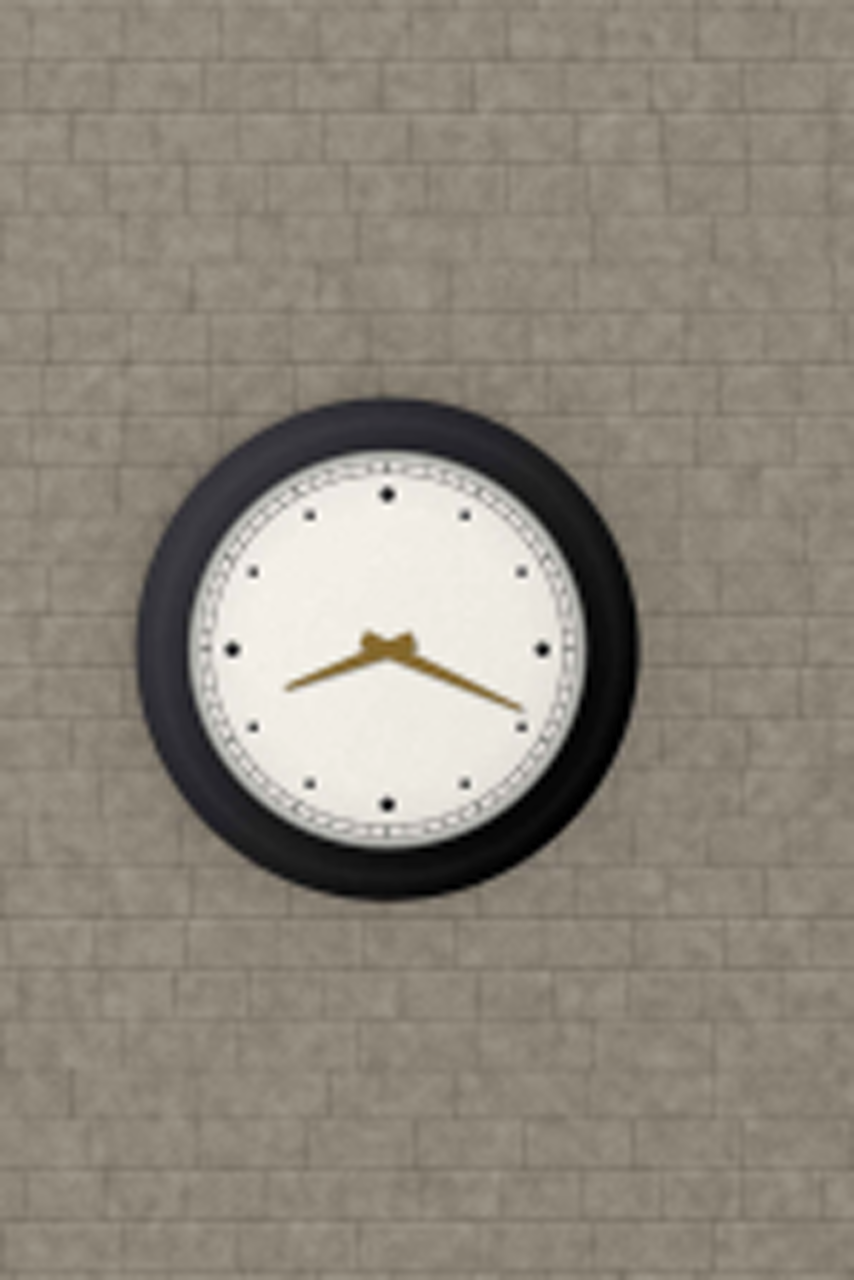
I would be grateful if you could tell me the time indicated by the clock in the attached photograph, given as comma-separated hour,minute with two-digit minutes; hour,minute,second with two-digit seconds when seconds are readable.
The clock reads 8,19
